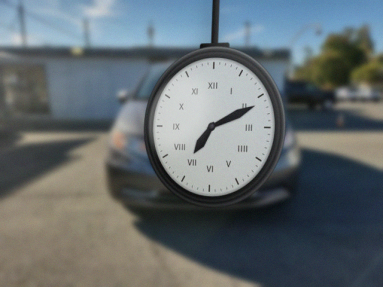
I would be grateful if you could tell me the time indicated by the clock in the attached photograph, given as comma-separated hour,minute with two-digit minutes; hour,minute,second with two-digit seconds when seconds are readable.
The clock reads 7,11
